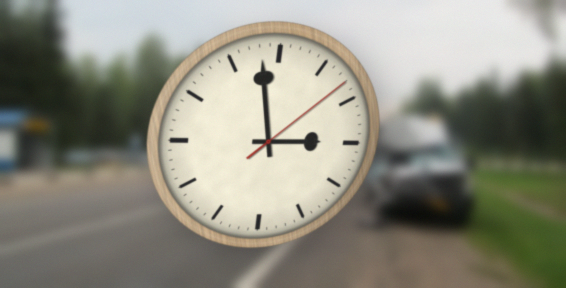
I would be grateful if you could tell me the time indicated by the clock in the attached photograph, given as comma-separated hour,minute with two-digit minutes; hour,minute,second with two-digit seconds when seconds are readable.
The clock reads 2,58,08
